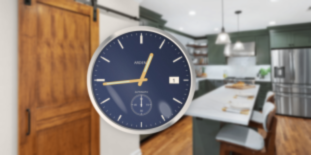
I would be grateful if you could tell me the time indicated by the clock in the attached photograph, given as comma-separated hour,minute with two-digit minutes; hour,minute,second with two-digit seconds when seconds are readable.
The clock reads 12,44
